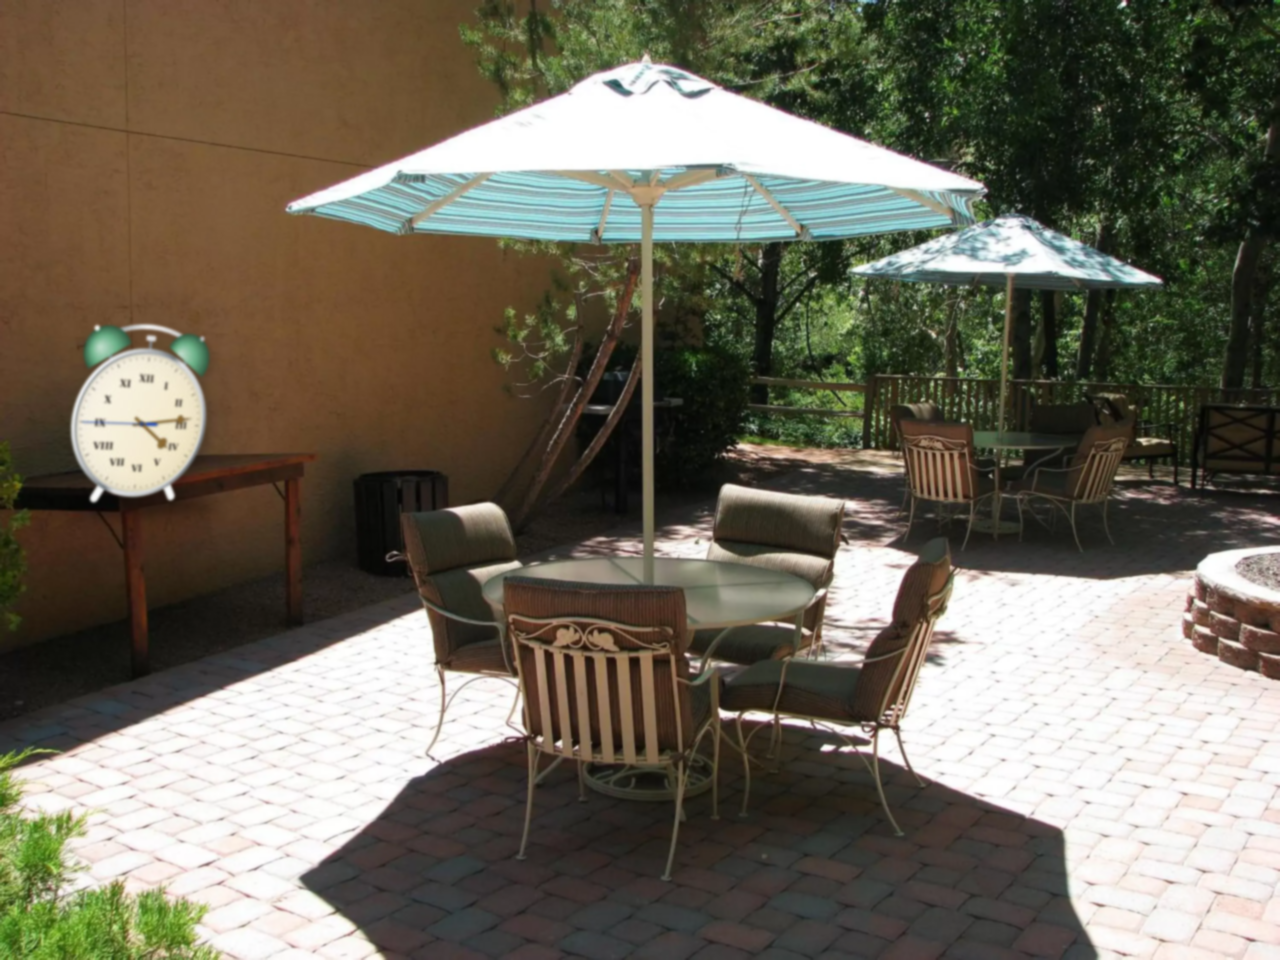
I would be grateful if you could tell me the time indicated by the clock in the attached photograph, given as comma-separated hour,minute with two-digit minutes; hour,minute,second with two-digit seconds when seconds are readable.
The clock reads 4,13,45
